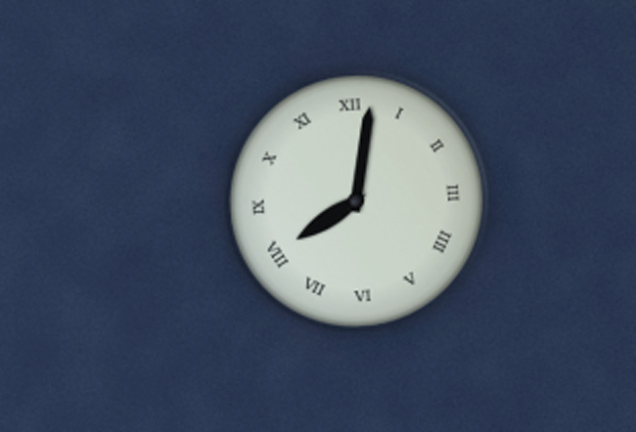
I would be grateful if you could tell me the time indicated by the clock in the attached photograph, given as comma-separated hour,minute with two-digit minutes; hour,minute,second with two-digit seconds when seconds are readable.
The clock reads 8,02
